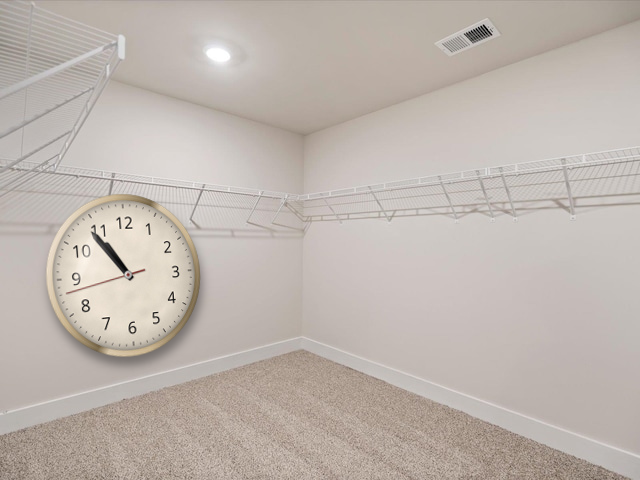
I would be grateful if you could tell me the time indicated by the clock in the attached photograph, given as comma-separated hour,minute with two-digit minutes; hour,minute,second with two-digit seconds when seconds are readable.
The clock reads 10,53,43
